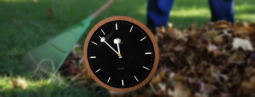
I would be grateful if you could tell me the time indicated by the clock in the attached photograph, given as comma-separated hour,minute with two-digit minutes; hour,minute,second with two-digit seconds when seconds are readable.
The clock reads 11,53
